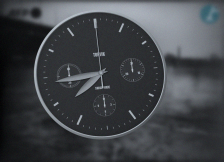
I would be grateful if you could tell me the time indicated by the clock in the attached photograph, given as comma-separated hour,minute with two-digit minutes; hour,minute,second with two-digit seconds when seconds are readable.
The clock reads 7,44
